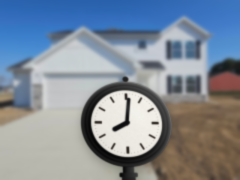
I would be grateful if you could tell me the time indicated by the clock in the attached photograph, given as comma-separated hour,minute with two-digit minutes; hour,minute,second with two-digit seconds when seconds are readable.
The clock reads 8,01
